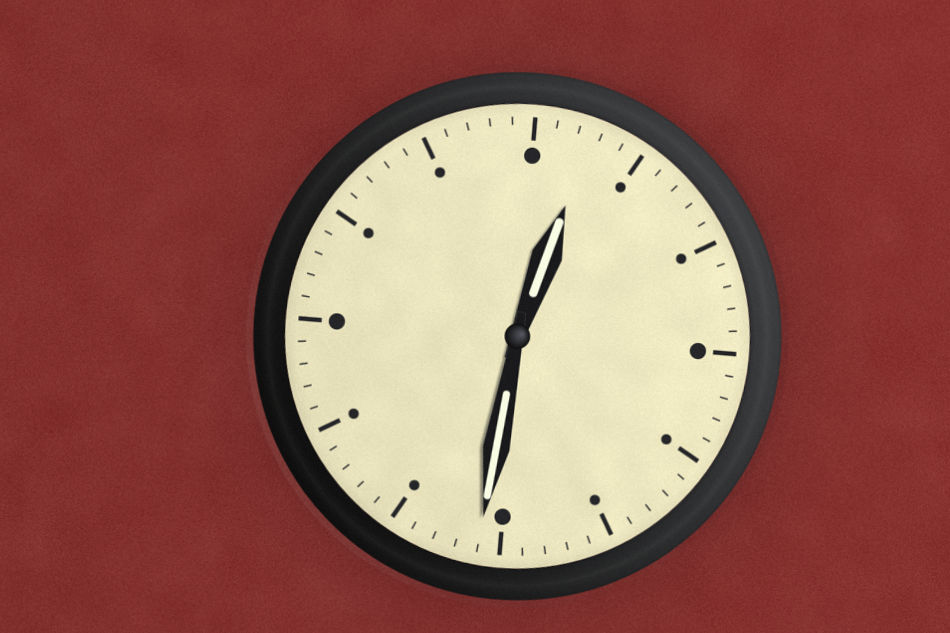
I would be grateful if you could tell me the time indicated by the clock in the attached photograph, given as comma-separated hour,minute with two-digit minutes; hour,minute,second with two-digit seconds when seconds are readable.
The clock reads 12,31
